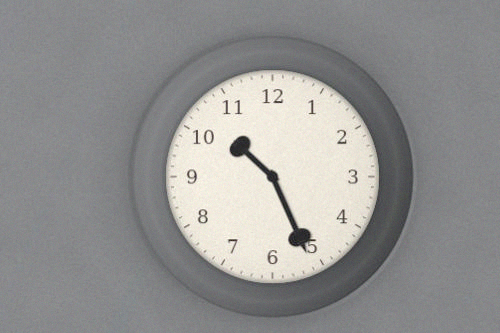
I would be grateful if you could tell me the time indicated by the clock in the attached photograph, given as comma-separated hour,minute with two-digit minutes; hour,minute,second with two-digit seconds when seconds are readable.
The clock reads 10,26
